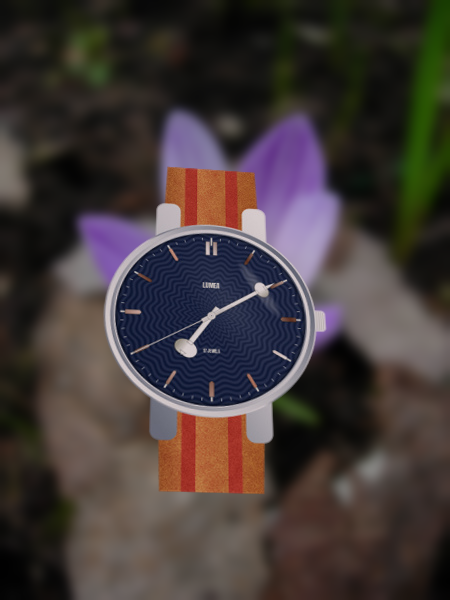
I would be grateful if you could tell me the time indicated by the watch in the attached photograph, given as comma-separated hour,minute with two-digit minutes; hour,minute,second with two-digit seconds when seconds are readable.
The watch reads 7,09,40
